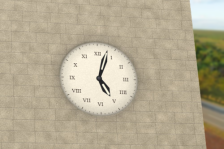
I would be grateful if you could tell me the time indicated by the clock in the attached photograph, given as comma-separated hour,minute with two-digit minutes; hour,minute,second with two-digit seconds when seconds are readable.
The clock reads 5,03
